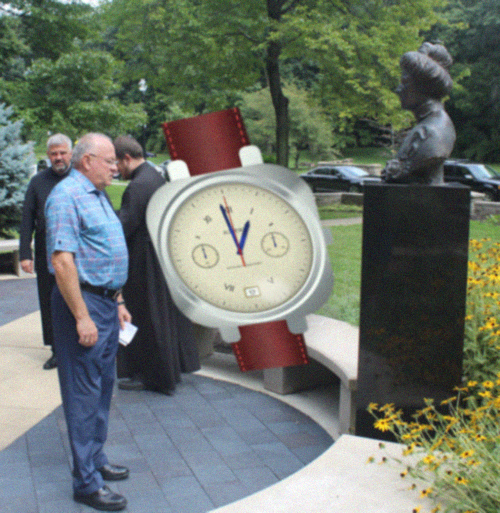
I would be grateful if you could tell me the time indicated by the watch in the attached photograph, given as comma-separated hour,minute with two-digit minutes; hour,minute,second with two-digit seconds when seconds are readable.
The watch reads 12,59
